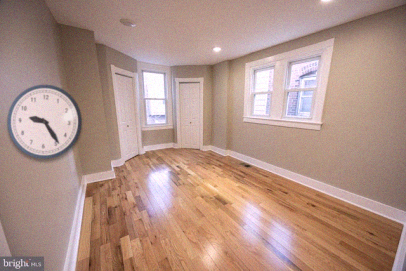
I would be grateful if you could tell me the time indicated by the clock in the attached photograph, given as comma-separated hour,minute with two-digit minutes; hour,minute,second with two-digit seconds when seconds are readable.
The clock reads 9,24
